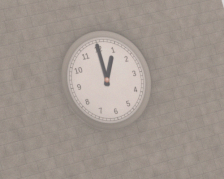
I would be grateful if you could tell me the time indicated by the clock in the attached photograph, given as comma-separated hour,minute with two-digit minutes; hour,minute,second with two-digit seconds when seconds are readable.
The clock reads 1,00
